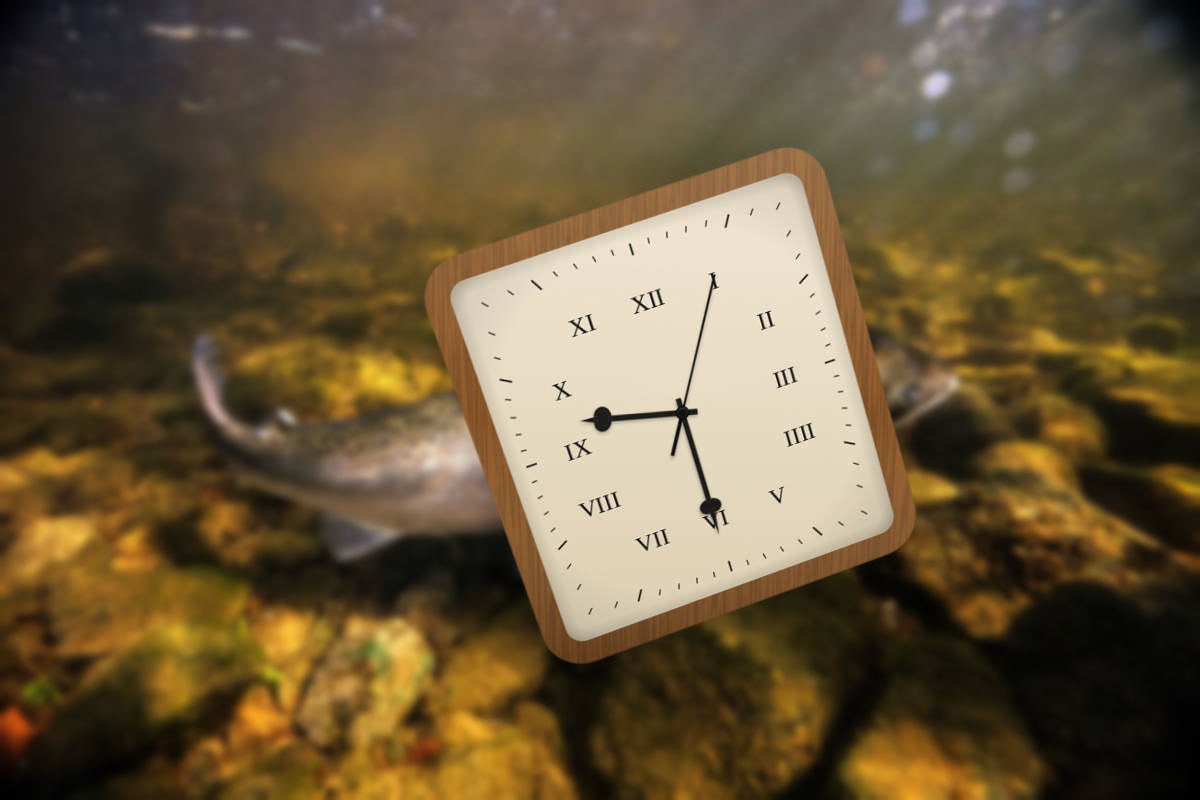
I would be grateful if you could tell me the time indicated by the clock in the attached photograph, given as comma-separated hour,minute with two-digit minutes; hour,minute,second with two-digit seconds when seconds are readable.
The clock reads 9,30,05
